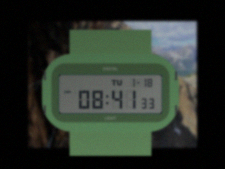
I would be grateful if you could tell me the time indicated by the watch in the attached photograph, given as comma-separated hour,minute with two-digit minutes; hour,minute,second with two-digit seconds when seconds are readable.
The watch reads 8,41
